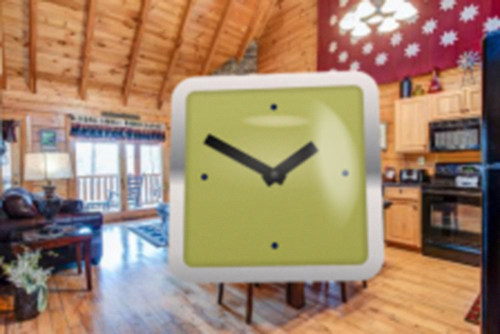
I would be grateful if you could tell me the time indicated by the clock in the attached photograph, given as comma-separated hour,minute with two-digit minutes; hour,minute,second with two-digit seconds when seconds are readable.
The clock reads 1,50
